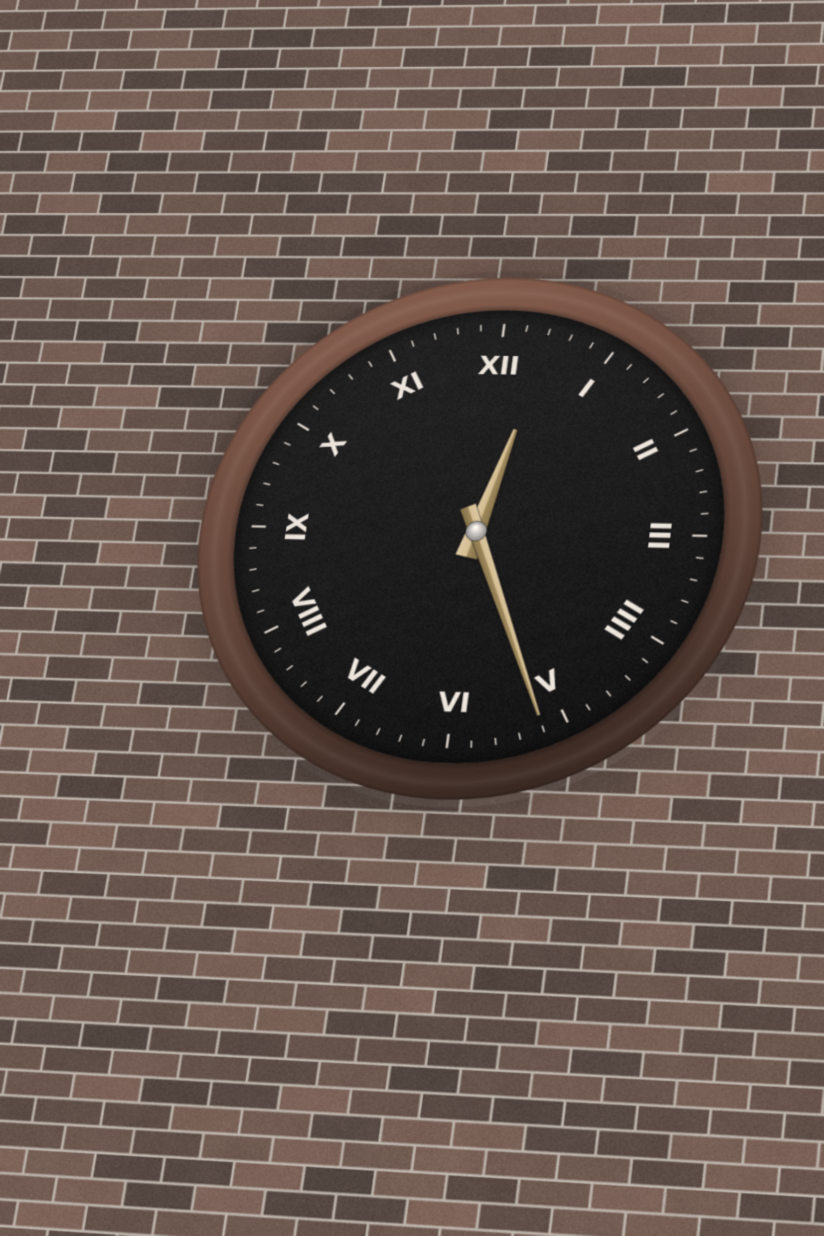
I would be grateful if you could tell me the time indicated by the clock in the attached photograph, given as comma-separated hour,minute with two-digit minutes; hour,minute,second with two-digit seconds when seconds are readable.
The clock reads 12,26
